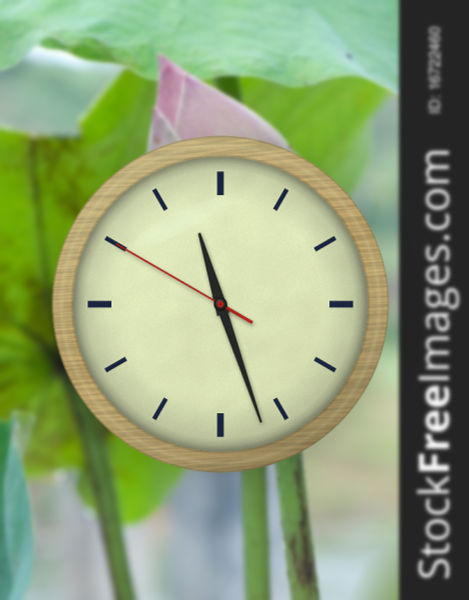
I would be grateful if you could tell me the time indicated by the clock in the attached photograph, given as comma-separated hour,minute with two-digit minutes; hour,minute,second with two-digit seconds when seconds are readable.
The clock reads 11,26,50
